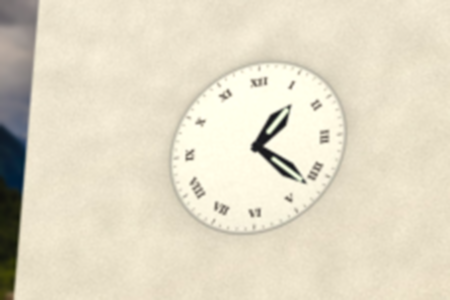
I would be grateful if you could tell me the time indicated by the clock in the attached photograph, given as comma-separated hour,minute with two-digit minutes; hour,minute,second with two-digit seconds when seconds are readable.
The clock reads 1,22
